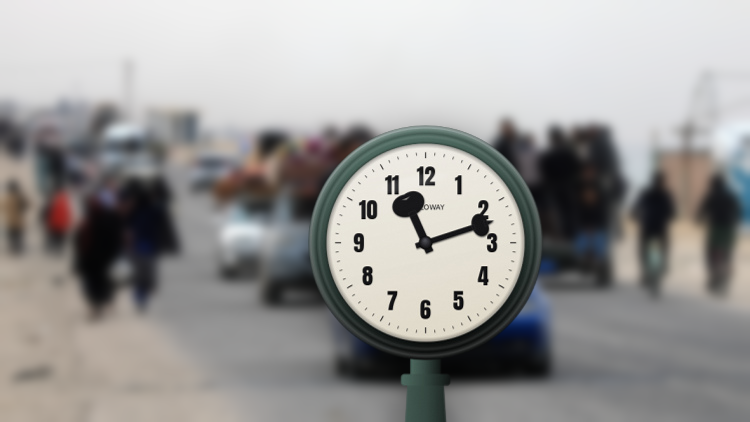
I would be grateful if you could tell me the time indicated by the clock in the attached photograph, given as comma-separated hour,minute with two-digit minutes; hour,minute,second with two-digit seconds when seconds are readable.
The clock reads 11,12
